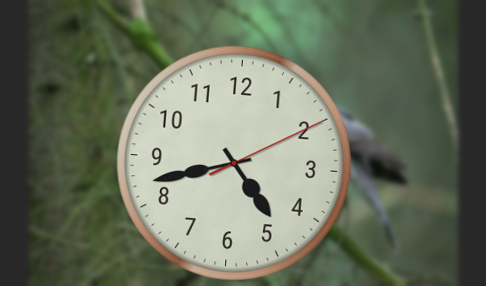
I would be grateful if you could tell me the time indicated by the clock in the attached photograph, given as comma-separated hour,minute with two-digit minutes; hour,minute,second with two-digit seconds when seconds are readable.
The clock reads 4,42,10
